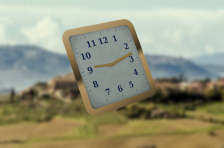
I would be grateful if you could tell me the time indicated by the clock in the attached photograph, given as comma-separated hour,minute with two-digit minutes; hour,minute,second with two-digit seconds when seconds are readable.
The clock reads 9,13
